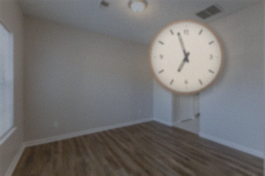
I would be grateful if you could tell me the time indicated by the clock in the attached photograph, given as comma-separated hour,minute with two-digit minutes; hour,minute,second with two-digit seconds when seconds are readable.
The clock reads 6,57
